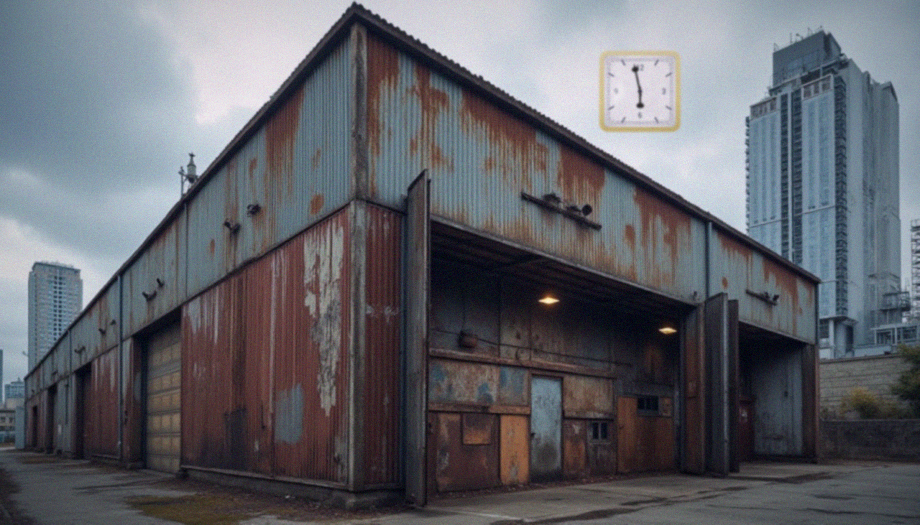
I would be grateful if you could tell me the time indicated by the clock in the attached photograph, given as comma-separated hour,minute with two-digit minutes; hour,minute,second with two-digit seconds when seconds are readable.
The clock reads 5,58
